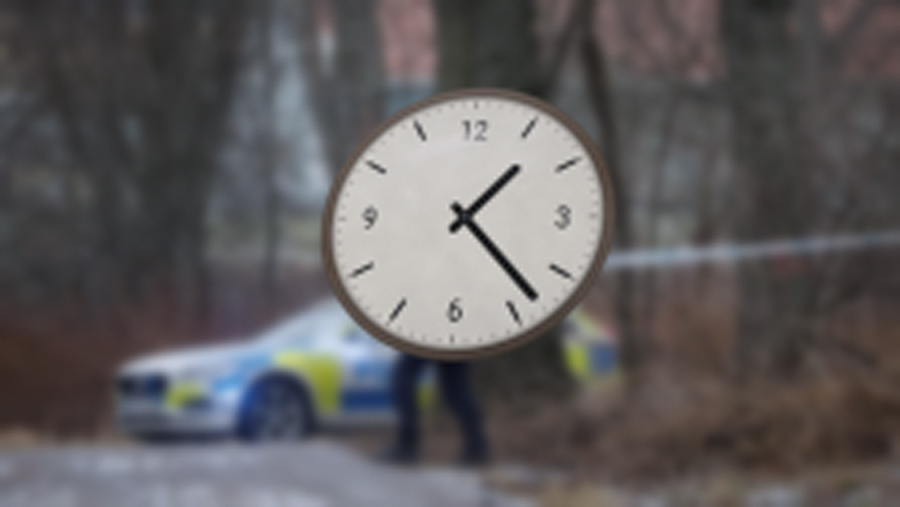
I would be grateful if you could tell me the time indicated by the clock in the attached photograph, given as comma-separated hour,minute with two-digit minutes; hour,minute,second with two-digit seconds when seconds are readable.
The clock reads 1,23
